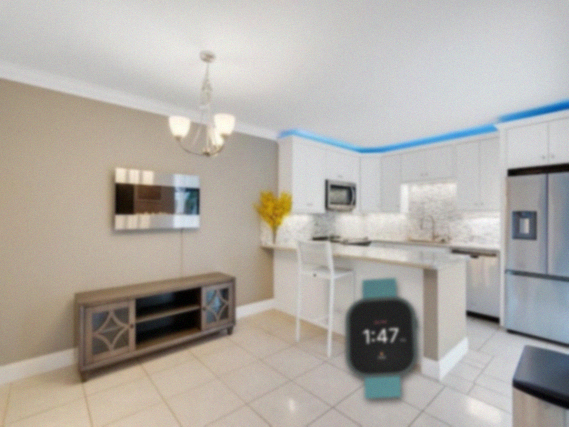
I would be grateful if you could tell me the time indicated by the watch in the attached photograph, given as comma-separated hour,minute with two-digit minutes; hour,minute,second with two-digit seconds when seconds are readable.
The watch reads 1,47
